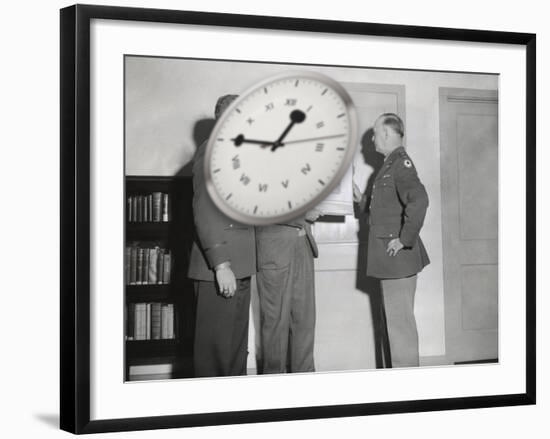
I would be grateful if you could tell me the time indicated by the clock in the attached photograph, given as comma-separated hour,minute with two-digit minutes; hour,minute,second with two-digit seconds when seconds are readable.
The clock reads 12,45,13
